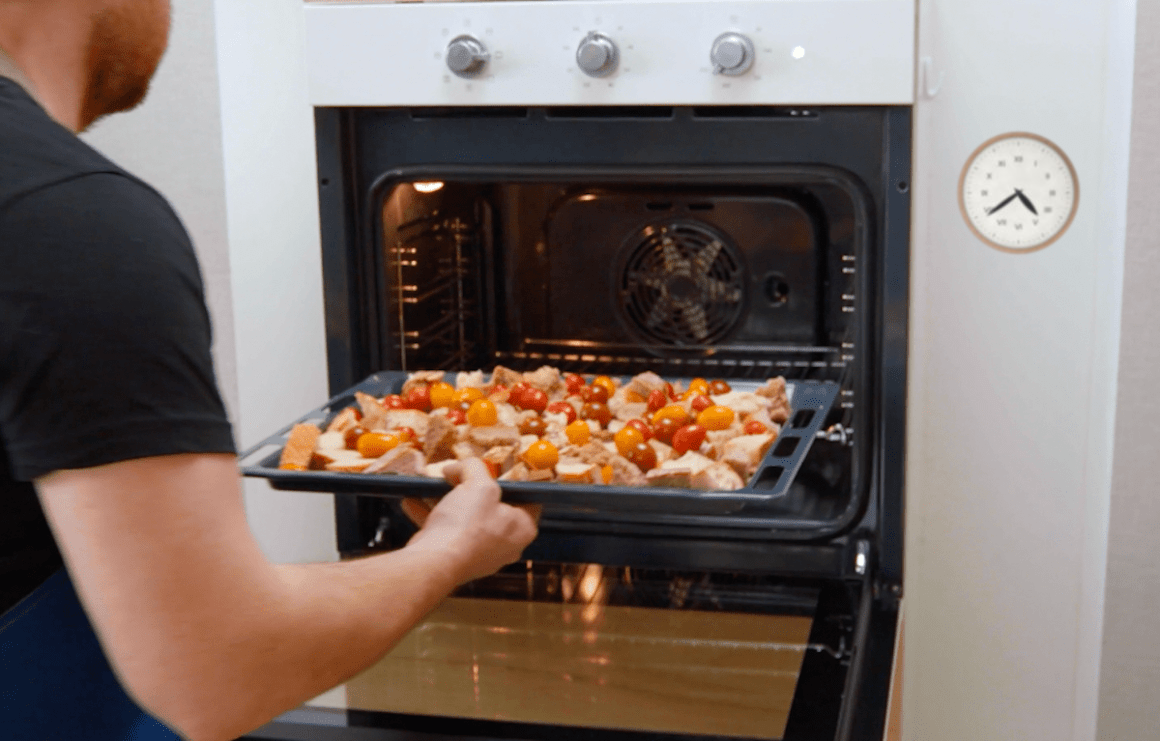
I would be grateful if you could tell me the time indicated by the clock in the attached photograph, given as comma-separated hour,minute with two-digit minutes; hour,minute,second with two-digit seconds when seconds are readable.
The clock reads 4,39
